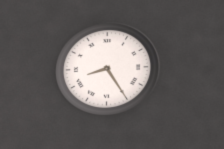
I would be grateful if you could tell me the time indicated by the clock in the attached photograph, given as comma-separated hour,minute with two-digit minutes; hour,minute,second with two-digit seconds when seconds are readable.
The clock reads 8,25
